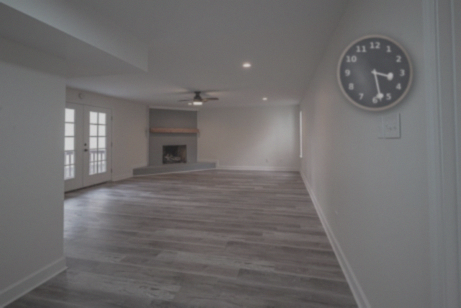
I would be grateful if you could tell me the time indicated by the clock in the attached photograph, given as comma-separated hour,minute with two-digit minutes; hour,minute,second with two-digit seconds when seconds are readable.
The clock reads 3,28
